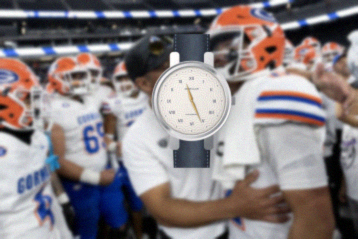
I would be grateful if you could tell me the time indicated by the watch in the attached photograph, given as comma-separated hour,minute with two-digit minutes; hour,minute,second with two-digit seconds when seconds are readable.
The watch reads 11,26
